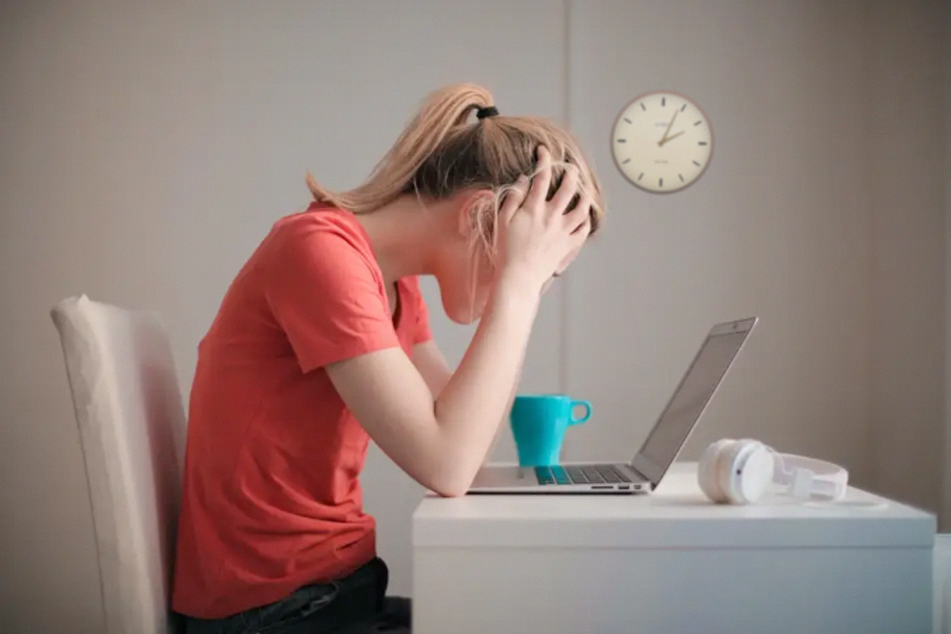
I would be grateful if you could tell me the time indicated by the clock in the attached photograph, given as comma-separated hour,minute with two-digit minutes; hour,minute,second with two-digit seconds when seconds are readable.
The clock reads 2,04
